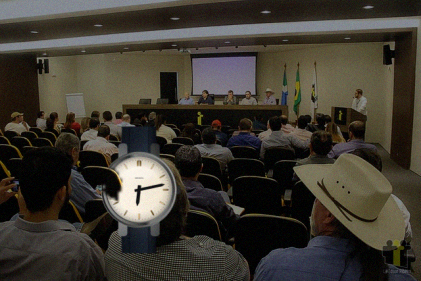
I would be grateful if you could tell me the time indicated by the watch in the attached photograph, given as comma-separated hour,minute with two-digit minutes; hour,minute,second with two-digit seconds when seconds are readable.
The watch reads 6,13
